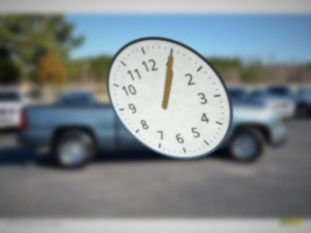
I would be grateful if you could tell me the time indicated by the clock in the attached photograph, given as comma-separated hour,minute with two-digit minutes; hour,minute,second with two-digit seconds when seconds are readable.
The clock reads 1,05
